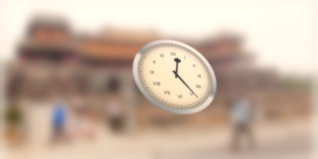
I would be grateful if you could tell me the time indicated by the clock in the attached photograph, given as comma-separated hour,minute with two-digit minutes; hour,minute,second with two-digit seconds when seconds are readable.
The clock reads 12,24
